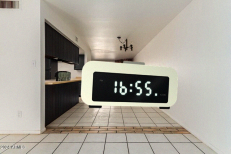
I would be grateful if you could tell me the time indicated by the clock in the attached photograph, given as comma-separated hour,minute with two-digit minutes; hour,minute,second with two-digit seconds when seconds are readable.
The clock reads 16,55
